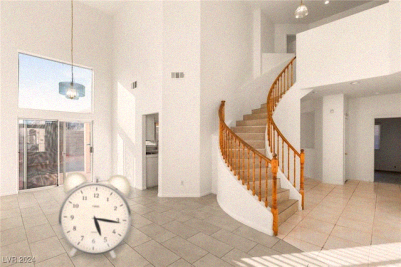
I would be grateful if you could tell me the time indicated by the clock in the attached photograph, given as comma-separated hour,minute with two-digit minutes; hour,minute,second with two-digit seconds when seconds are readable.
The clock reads 5,16
